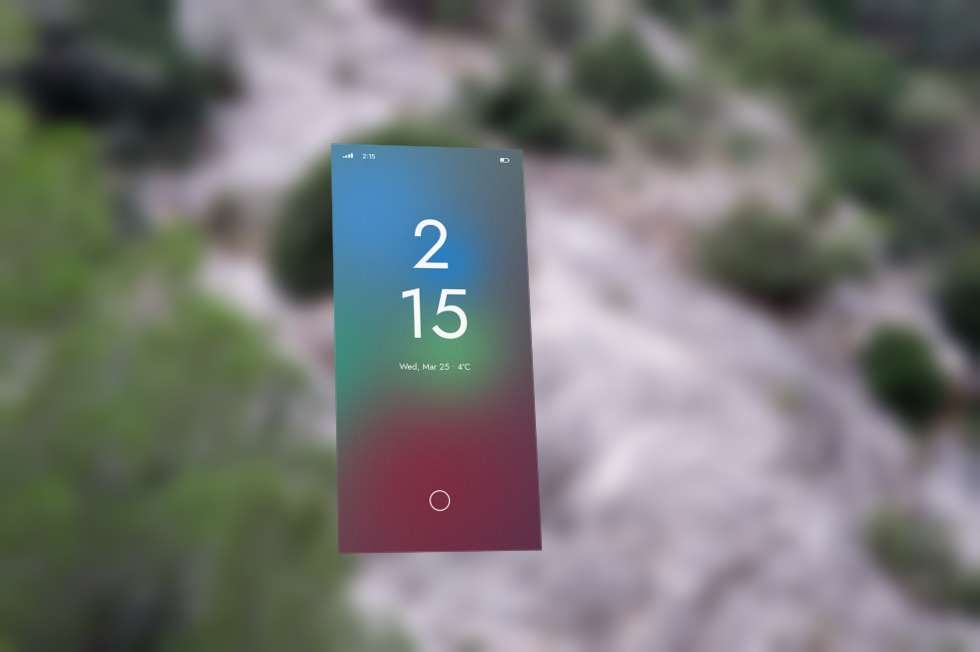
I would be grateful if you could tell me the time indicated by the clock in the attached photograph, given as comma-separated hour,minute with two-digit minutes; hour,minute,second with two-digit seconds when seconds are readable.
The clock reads 2,15
